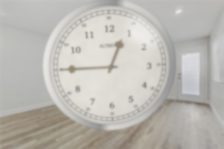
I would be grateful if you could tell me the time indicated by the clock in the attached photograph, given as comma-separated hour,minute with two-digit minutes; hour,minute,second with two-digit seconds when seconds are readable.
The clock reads 12,45
